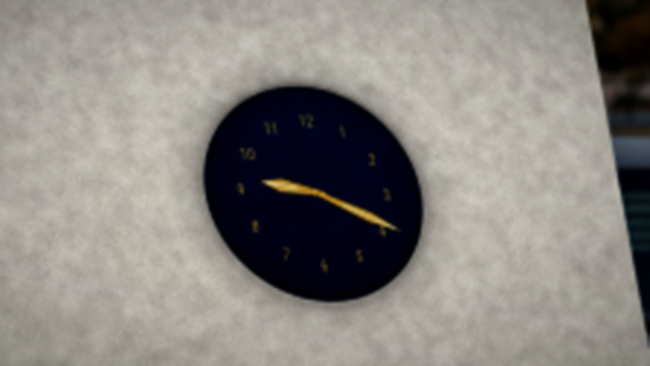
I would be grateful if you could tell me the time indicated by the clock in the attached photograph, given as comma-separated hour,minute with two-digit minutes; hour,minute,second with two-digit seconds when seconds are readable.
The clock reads 9,19
